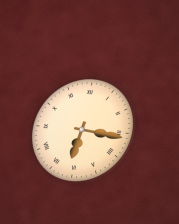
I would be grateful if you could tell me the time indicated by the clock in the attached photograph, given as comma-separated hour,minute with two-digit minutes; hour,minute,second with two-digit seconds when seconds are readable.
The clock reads 6,16
